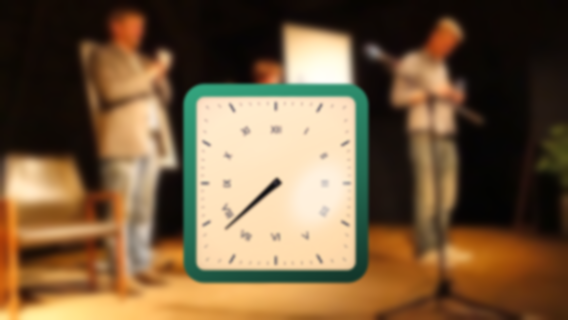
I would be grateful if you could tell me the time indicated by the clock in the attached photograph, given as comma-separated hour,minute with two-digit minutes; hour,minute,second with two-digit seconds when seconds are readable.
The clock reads 7,38
